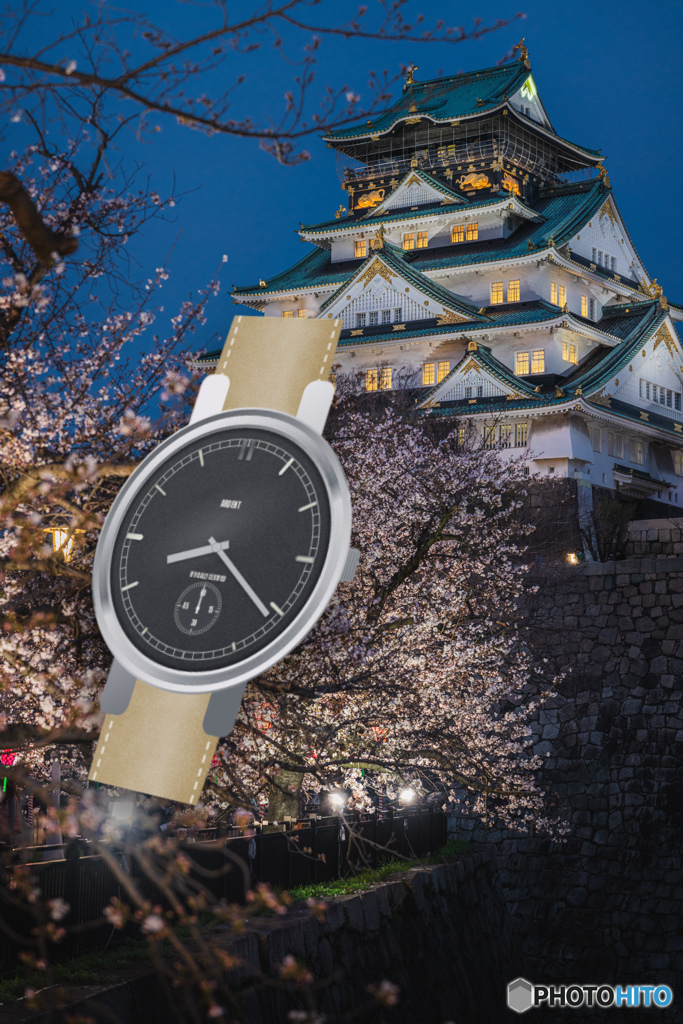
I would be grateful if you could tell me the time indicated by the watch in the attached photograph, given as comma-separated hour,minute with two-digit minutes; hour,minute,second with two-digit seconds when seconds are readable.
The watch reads 8,21
